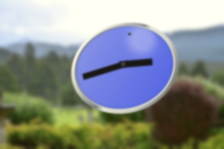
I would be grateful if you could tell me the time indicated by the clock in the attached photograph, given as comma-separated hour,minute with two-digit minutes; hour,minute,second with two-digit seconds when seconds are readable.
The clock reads 2,41
